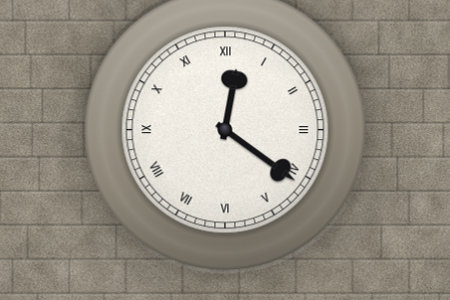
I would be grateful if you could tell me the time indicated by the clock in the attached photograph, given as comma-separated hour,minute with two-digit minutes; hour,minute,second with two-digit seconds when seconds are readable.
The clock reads 12,21
